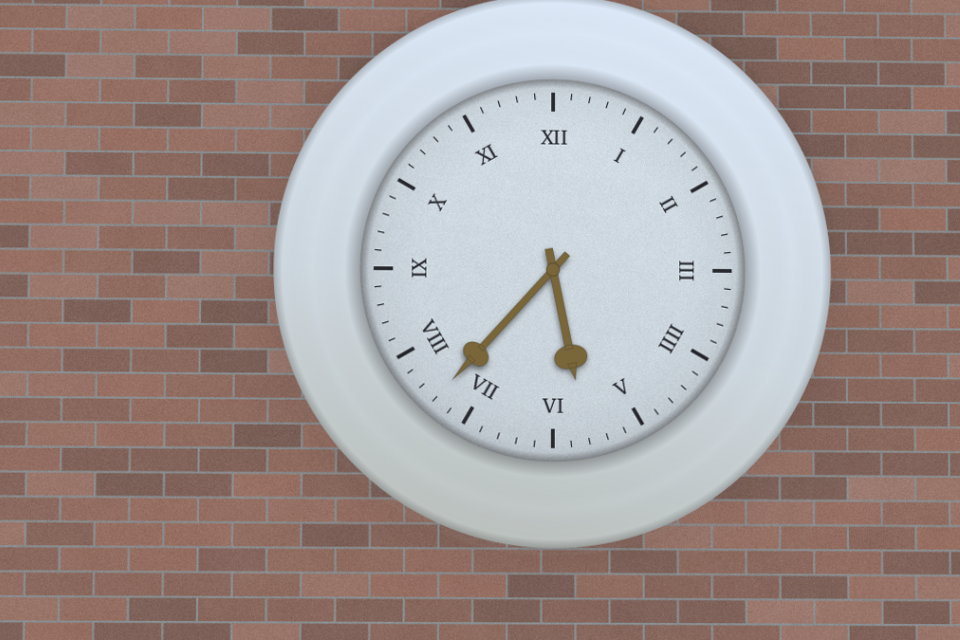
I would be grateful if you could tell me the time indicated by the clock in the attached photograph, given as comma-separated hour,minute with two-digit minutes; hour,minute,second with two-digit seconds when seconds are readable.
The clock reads 5,37
